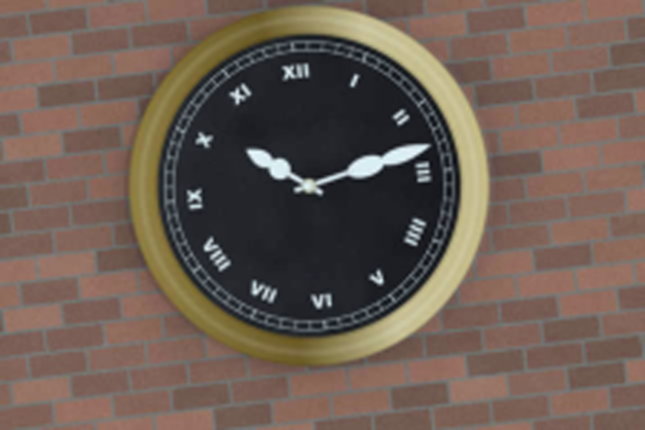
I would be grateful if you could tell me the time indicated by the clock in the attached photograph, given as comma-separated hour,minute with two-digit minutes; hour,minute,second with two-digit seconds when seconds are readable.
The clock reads 10,13
